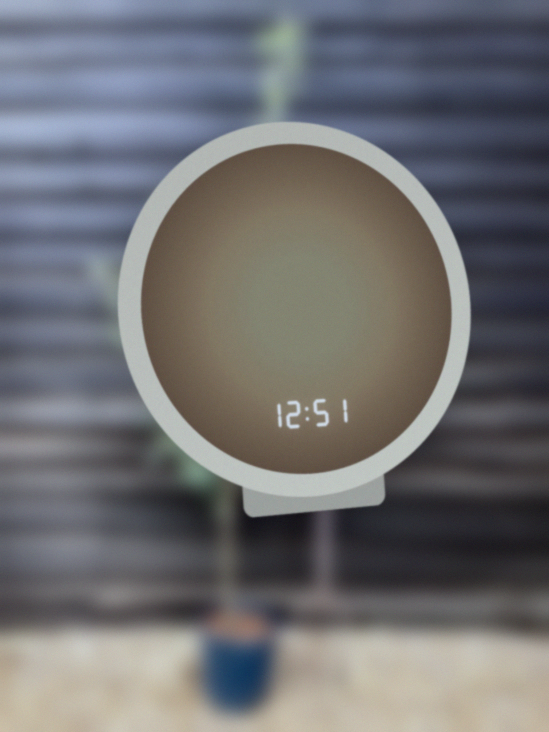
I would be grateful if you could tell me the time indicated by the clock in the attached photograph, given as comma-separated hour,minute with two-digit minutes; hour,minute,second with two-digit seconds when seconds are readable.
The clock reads 12,51
